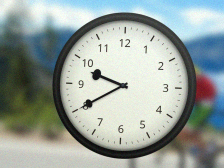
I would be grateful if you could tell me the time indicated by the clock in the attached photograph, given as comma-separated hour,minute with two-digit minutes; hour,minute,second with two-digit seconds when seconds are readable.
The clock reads 9,40
